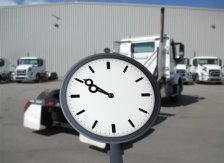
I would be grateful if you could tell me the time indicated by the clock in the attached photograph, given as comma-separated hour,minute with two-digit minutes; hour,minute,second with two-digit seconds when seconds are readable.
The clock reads 9,51
